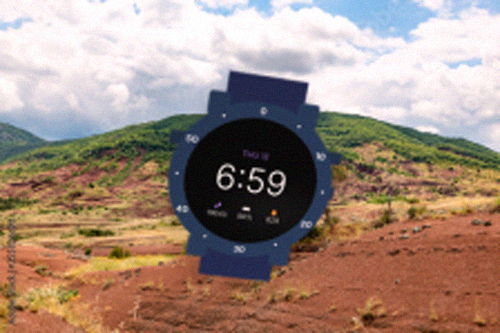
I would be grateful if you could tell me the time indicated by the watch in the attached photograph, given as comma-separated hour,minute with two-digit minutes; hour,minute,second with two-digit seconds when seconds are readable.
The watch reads 6,59
